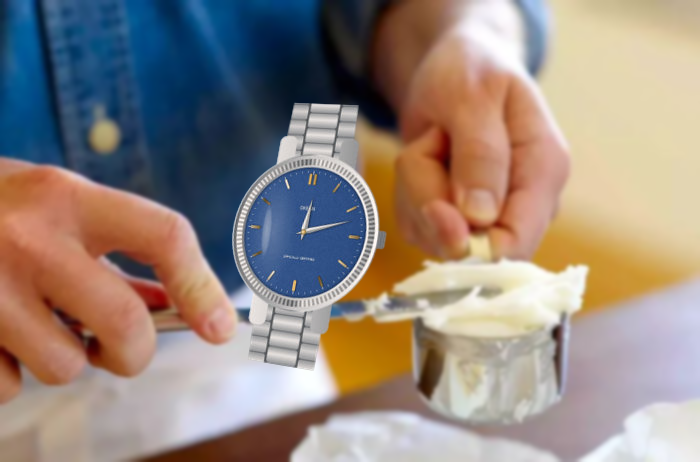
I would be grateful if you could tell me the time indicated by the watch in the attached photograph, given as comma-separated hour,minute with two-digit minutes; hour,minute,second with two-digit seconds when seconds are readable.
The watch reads 12,12
